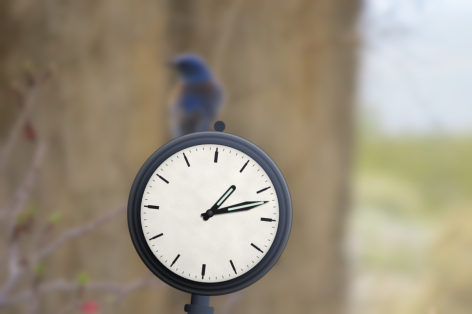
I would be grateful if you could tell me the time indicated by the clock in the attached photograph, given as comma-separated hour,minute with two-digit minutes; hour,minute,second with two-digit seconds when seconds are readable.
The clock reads 1,12
